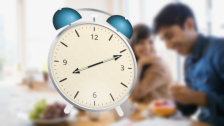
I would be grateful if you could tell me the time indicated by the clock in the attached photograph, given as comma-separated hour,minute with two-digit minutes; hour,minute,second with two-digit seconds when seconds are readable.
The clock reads 8,11
